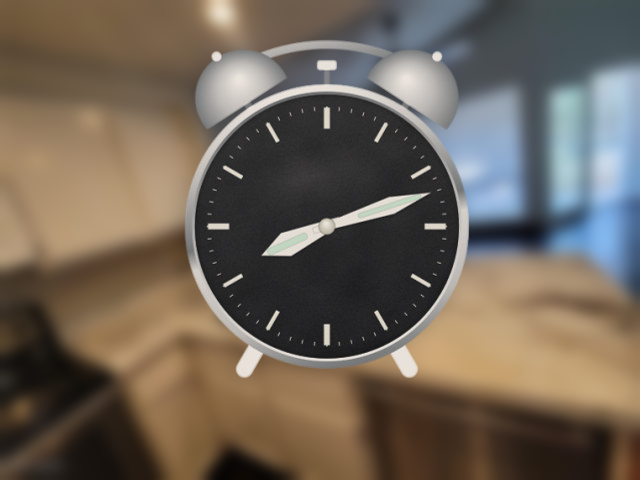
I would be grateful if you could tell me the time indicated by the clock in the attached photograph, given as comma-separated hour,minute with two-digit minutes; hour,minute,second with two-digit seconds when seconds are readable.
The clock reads 8,12
